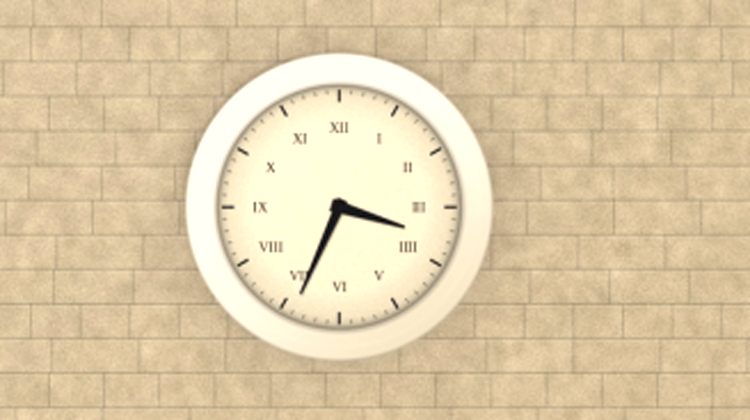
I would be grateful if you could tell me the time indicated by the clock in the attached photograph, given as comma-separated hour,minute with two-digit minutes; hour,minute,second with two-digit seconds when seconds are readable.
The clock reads 3,34
